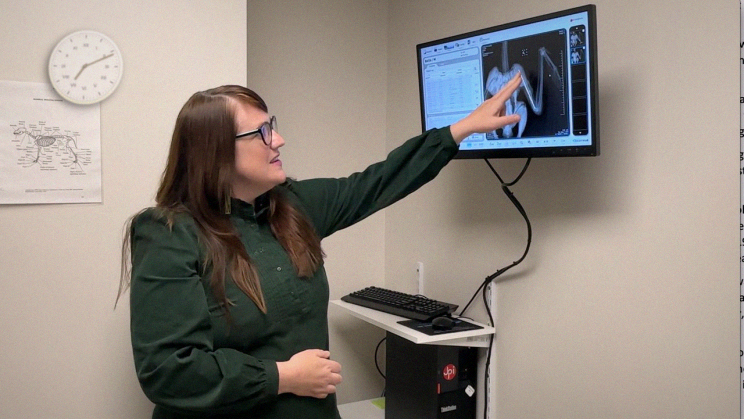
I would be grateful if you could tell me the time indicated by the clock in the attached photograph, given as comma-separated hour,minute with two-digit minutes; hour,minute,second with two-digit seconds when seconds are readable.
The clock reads 7,11
